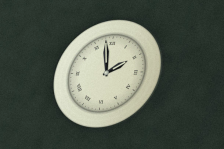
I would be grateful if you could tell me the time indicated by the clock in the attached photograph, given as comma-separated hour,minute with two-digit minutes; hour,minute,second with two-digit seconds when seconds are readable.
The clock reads 1,58
